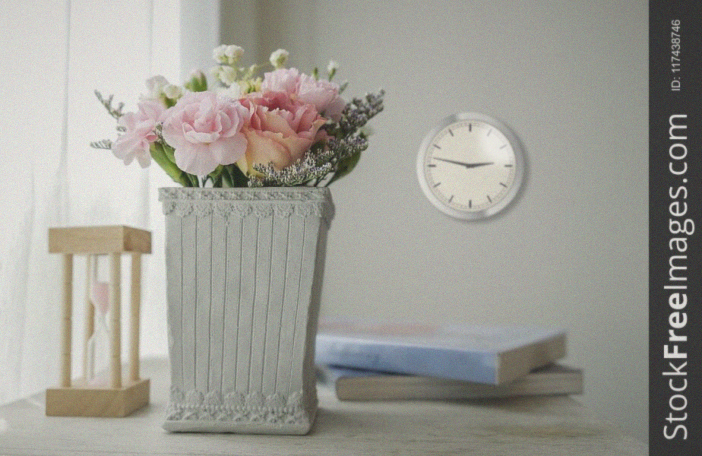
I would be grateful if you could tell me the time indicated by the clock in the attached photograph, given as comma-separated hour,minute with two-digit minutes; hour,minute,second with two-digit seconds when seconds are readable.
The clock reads 2,47
